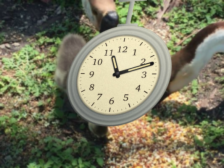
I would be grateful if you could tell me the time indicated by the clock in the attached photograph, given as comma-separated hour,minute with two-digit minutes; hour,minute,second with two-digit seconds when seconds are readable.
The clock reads 11,12
